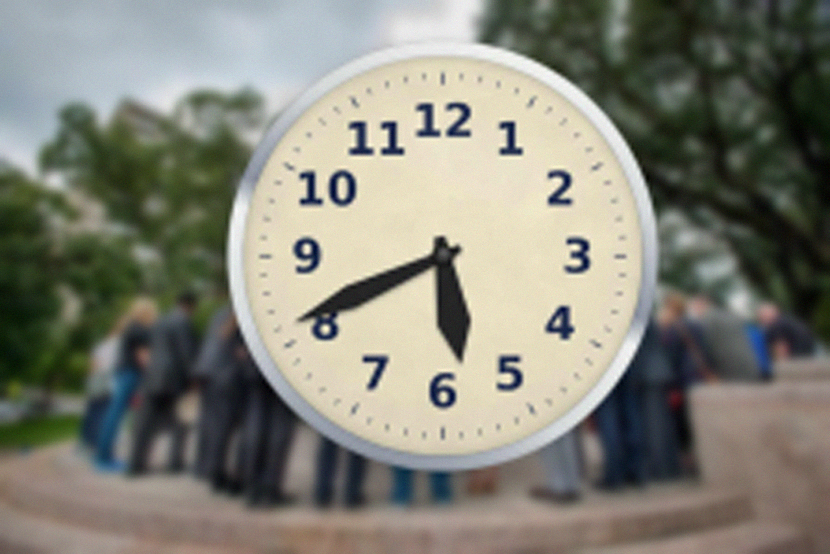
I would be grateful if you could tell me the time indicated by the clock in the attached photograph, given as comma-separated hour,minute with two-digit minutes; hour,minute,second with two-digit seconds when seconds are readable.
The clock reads 5,41
